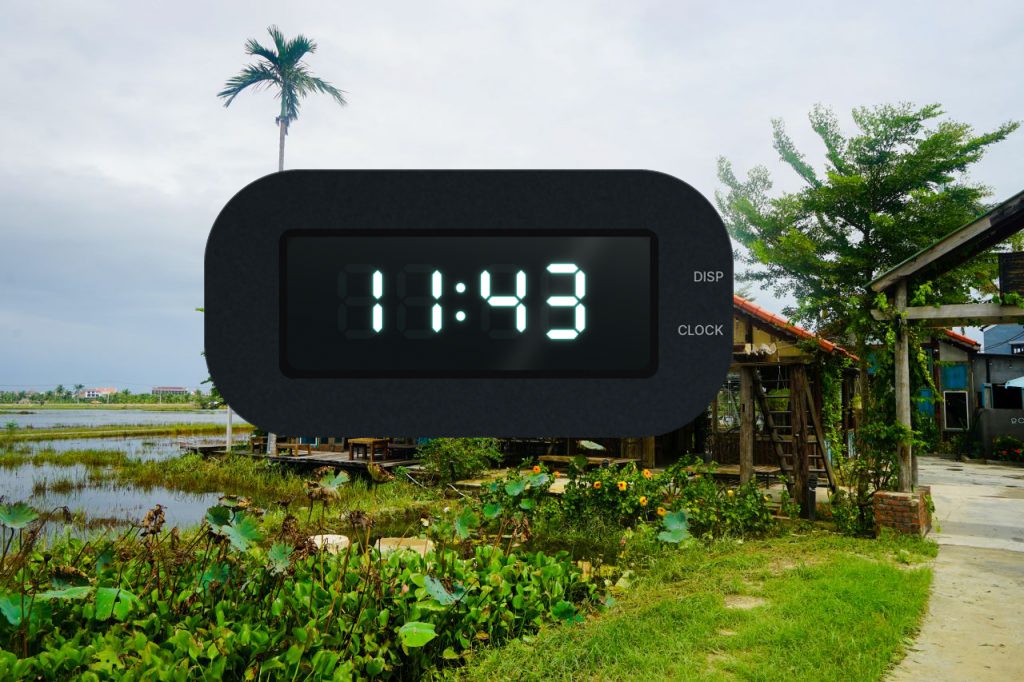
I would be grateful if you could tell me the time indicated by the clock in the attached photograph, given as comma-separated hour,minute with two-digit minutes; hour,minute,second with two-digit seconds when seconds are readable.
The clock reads 11,43
